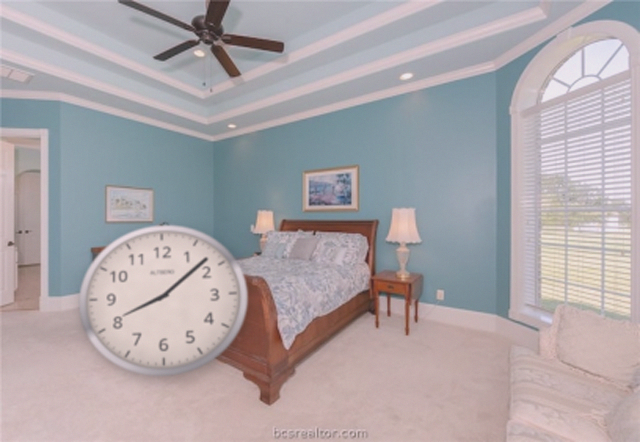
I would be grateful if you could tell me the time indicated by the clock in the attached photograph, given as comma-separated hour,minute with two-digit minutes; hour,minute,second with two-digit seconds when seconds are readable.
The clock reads 8,08
